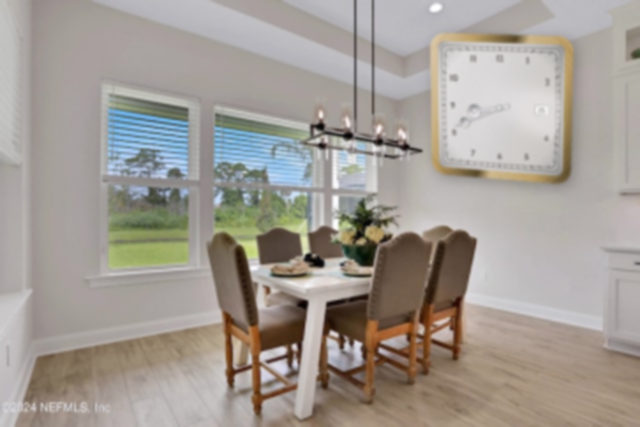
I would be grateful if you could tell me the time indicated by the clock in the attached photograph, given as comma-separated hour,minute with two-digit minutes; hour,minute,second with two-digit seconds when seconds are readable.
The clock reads 8,41
